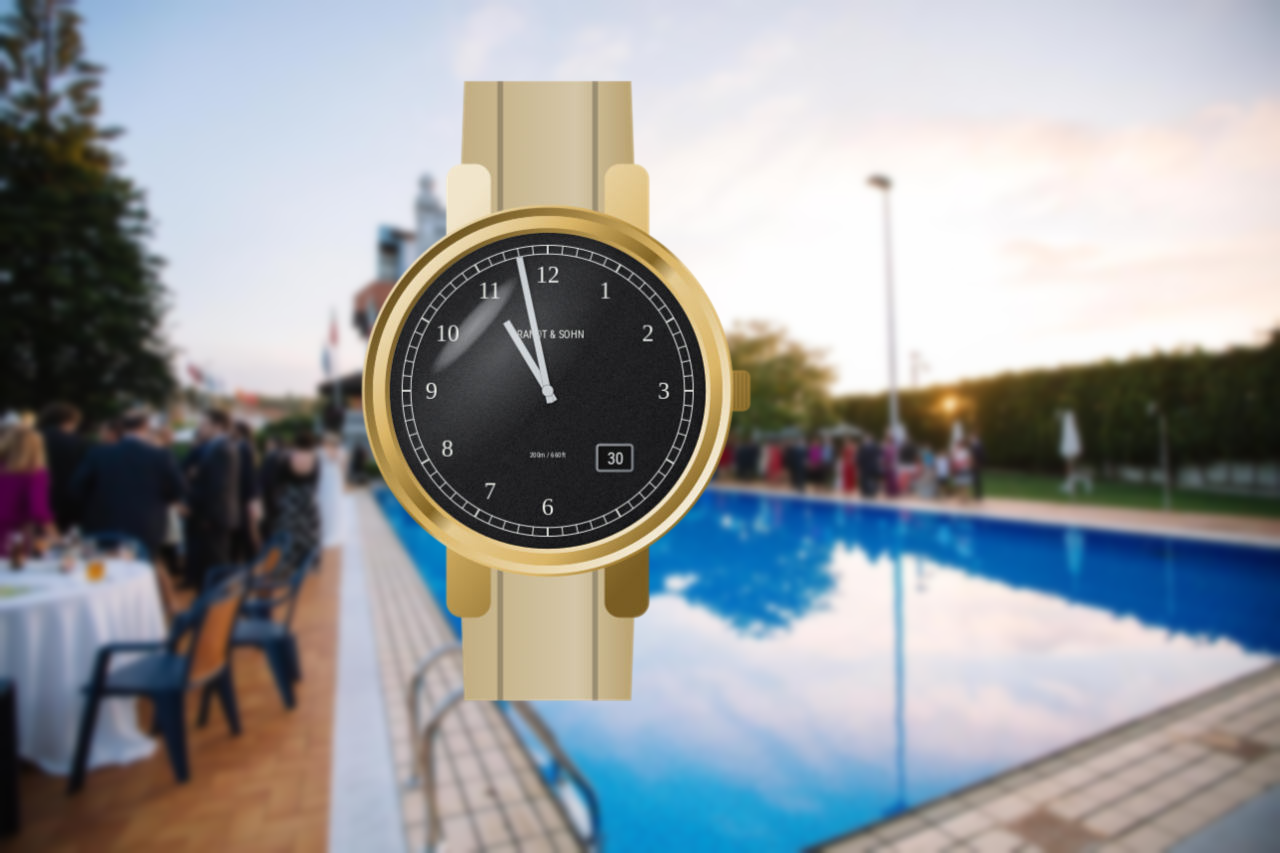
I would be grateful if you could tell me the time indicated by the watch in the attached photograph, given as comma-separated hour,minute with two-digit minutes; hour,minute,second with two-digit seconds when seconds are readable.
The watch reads 10,58
